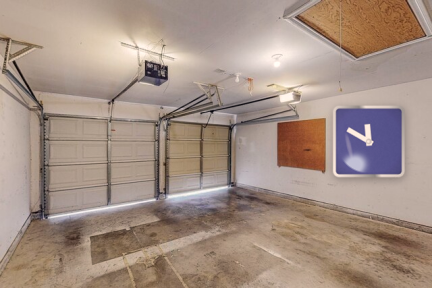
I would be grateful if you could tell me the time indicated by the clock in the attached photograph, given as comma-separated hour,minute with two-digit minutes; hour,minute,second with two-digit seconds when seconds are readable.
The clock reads 11,50
